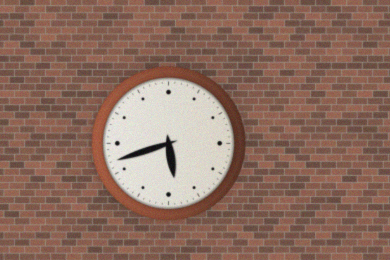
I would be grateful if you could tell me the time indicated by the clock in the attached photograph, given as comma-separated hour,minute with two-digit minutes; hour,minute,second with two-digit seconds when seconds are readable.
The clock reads 5,42
